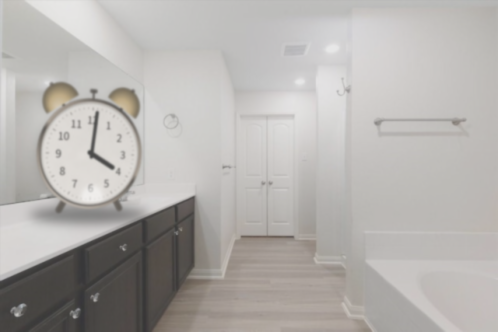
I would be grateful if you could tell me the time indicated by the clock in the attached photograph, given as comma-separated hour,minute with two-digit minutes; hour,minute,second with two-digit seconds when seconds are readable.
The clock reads 4,01
